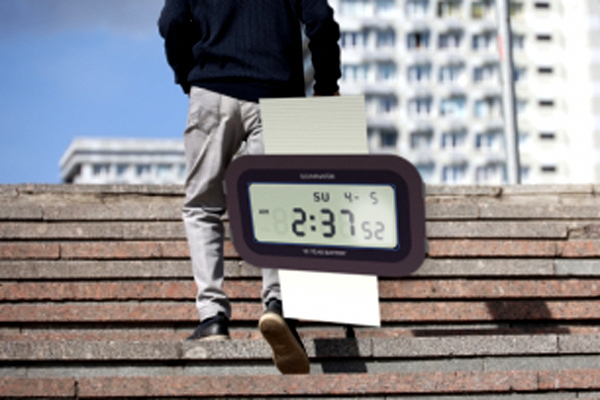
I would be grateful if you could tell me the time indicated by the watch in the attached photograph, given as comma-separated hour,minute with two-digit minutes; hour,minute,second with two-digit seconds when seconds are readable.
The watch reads 2,37,52
